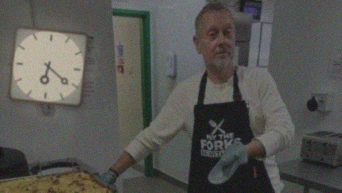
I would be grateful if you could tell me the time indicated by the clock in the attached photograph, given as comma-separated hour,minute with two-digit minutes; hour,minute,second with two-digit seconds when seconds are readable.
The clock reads 6,21
